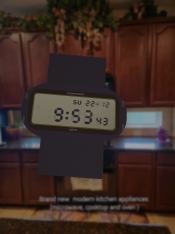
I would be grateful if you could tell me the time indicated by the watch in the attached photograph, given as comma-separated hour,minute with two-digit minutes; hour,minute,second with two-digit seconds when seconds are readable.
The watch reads 9,53,43
